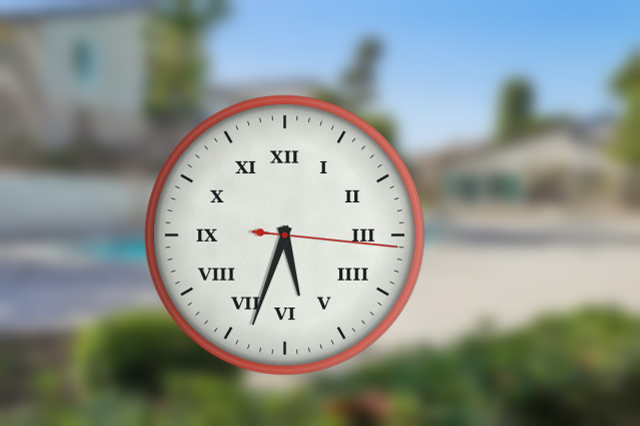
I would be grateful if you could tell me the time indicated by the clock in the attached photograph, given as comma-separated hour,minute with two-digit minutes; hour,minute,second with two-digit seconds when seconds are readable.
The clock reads 5,33,16
